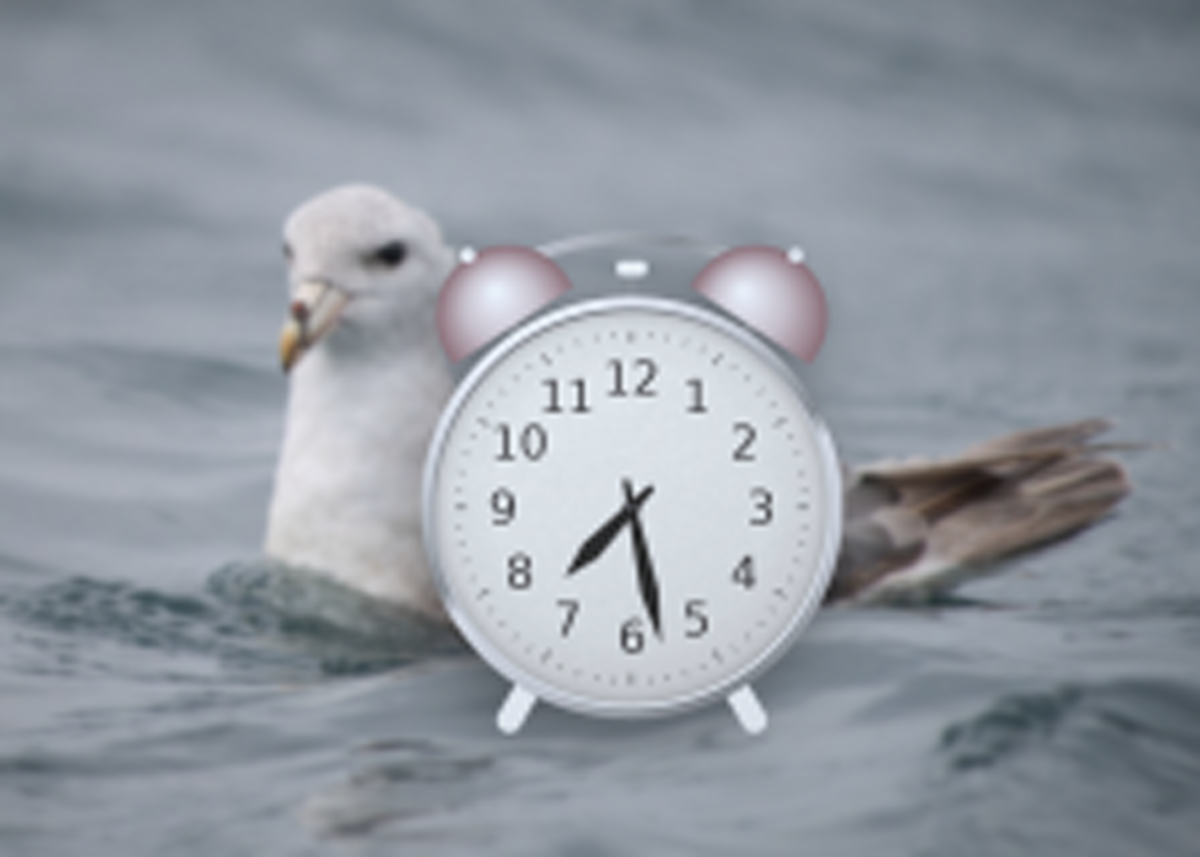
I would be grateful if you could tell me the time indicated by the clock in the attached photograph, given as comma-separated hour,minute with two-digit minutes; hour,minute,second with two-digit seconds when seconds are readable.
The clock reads 7,28
